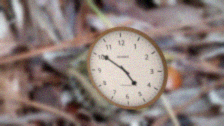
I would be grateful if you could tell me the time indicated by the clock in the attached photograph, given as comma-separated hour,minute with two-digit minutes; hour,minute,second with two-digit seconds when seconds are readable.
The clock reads 4,51
